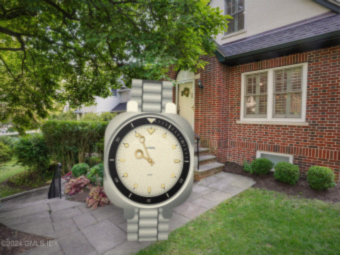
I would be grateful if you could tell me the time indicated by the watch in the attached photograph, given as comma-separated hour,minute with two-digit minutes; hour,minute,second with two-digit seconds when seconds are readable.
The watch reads 9,56
